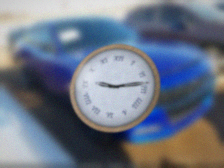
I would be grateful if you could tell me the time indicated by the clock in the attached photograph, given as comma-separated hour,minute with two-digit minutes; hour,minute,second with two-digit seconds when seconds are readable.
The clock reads 9,13
